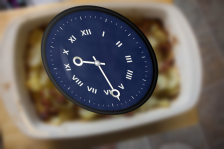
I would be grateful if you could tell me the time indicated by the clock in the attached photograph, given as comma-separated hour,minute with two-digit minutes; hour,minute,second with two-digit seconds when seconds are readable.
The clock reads 9,28
